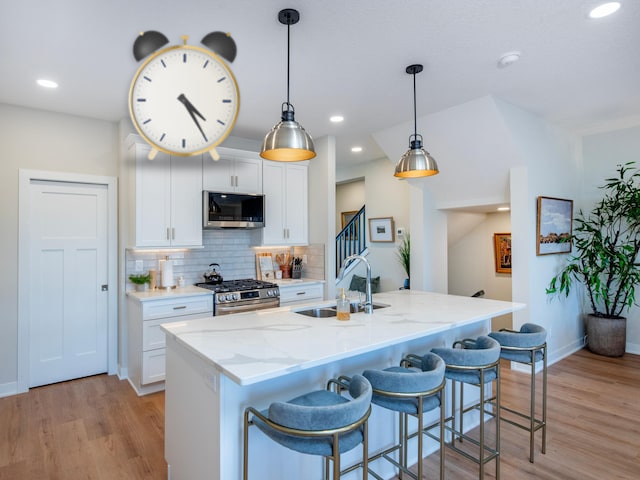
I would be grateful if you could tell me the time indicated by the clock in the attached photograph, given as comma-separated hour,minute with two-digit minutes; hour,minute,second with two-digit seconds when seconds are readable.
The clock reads 4,25
